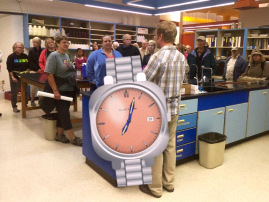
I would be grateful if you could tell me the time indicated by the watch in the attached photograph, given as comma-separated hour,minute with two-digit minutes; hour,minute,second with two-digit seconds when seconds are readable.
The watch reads 7,03
